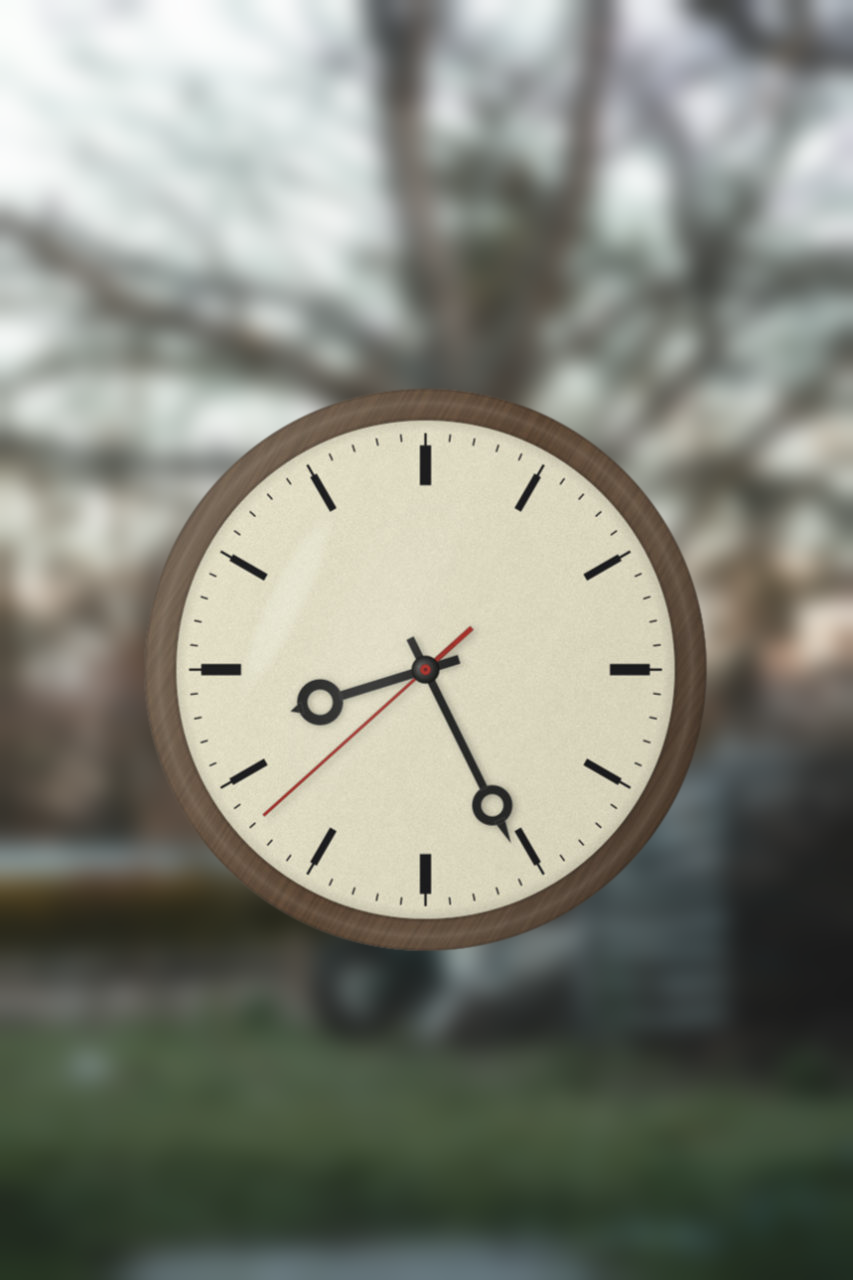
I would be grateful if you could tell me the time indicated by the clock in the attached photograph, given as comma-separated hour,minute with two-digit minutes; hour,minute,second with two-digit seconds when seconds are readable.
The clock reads 8,25,38
